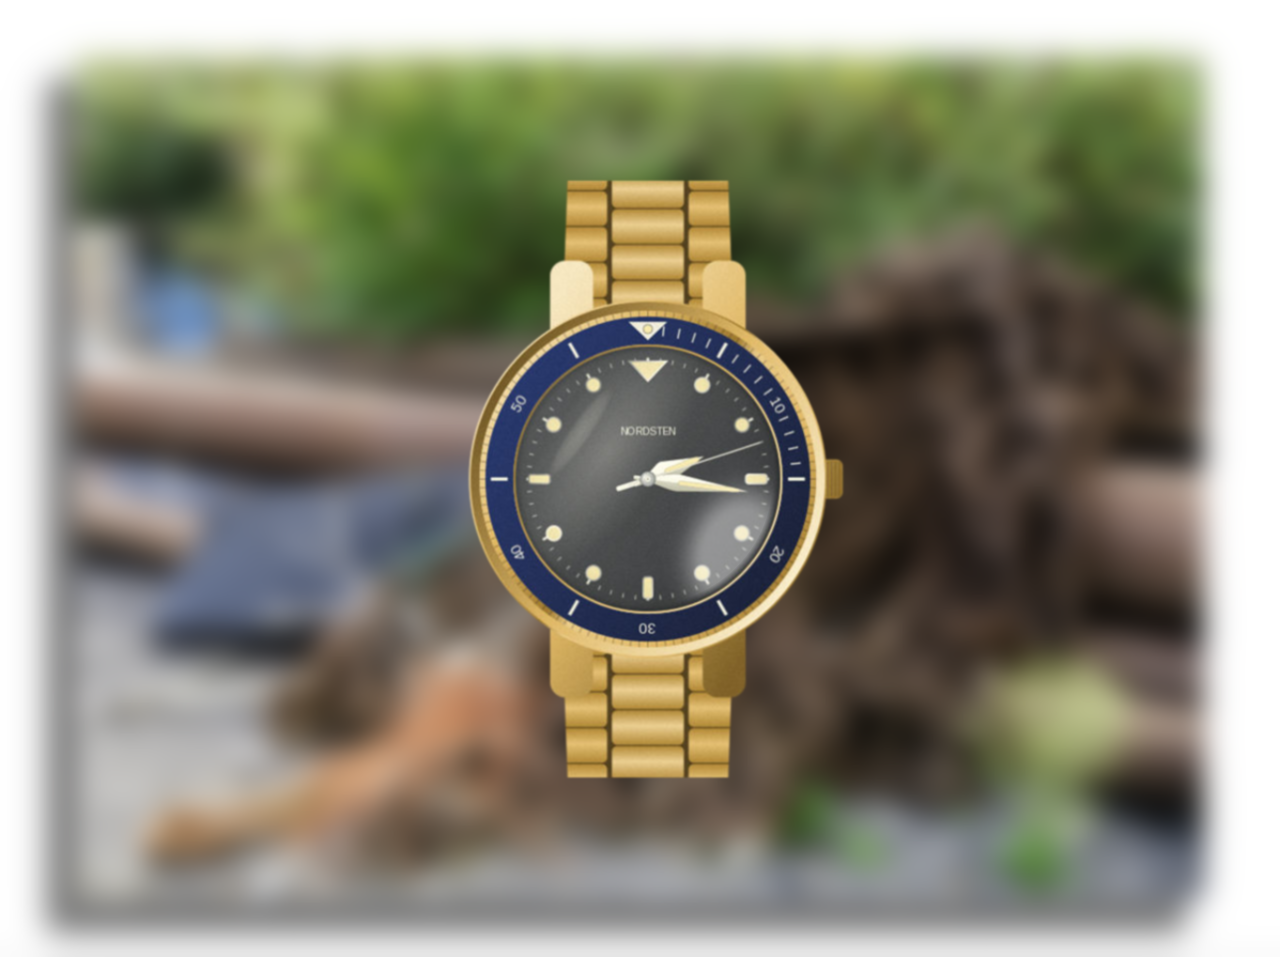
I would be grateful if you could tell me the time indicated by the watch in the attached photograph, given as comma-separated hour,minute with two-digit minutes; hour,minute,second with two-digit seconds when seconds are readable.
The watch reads 2,16,12
